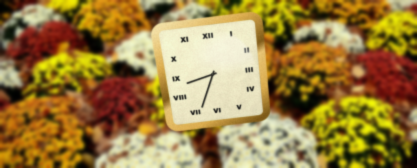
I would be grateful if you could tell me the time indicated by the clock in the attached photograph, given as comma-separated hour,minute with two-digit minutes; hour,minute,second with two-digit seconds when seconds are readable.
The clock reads 8,34
